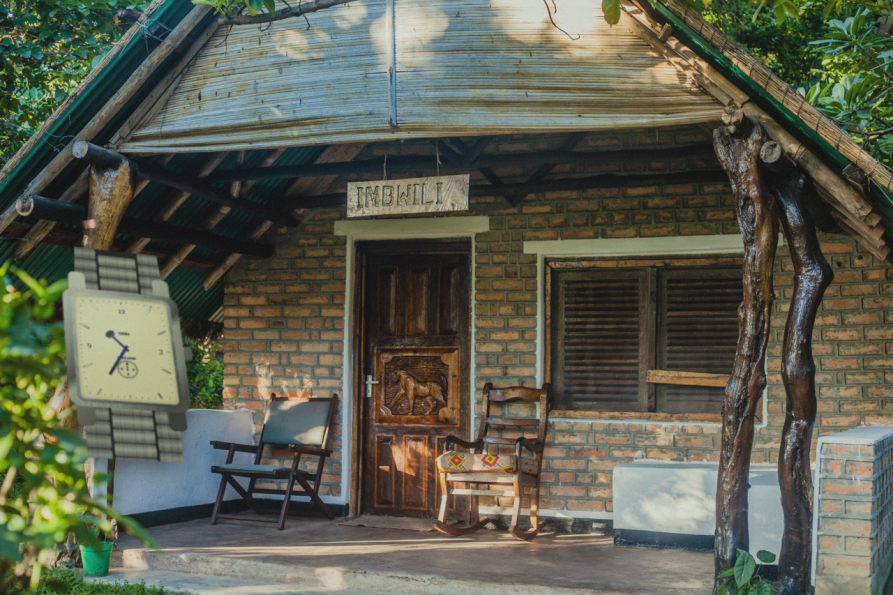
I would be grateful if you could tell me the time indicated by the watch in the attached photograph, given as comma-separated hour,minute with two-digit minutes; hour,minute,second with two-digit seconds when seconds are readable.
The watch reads 10,35
